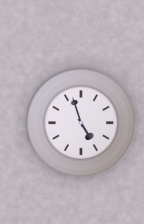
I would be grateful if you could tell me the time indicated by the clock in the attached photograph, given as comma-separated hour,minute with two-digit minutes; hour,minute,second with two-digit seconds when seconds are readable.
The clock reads 4,57
